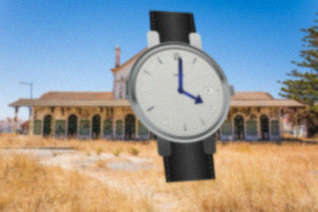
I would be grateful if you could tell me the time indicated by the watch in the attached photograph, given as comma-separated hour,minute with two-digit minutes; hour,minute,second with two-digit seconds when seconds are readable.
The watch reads 4,01
